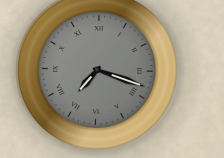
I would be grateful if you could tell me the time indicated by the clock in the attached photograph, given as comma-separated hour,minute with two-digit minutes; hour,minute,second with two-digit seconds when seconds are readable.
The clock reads 7,18
